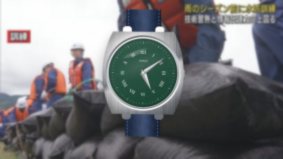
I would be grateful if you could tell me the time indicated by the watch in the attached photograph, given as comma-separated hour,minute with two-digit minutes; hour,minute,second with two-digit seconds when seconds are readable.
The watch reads 5,09
